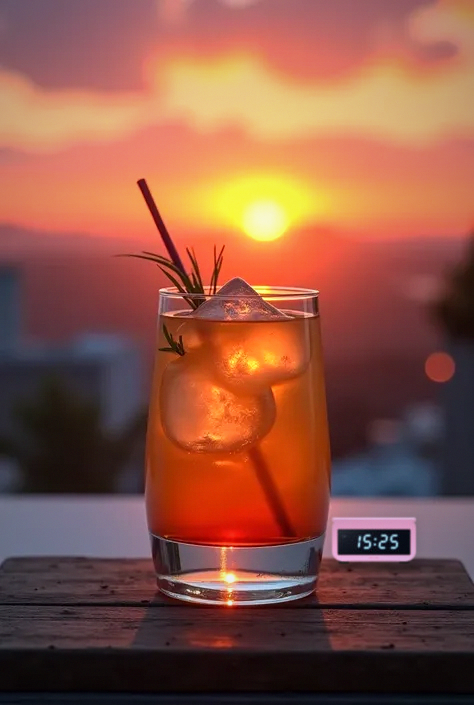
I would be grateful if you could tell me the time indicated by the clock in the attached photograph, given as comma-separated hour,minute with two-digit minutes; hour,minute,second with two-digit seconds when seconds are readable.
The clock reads 15,25
